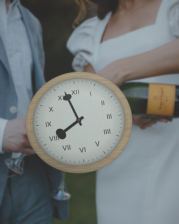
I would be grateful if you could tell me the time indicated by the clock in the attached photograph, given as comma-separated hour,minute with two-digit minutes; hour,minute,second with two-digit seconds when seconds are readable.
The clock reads 7,57
